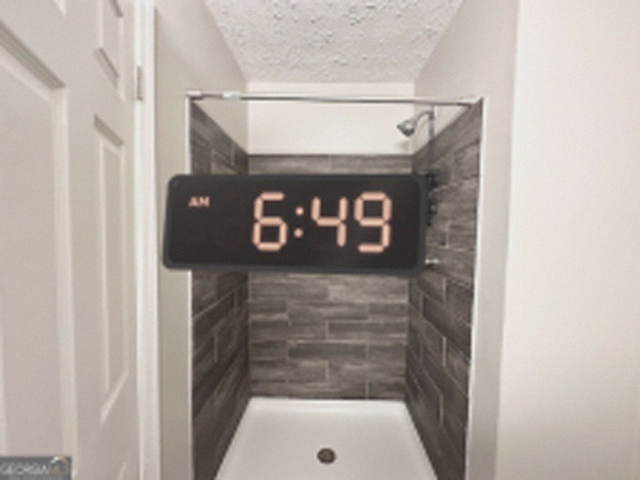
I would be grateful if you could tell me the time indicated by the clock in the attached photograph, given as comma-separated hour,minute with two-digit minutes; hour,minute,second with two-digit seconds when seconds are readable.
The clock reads 6,49
